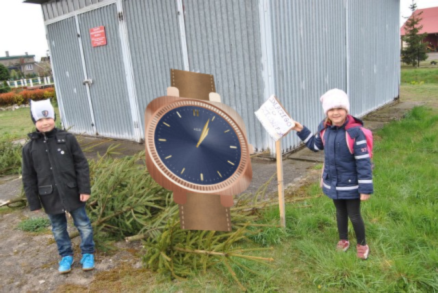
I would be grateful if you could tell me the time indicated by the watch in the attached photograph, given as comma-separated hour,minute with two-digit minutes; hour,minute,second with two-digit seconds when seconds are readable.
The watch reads 1,04
